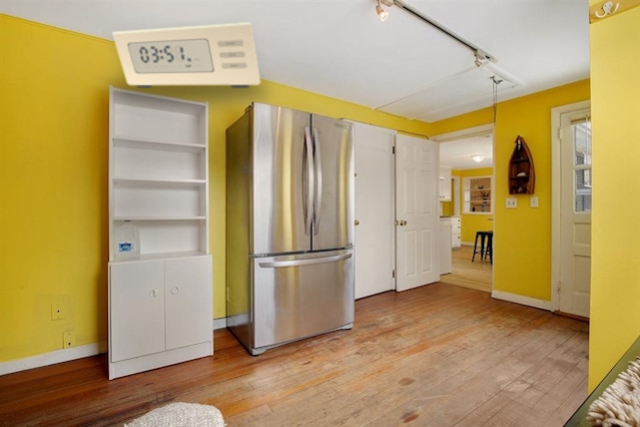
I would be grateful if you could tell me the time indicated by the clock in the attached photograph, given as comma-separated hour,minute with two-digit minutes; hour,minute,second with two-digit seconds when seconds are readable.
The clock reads 3,51
